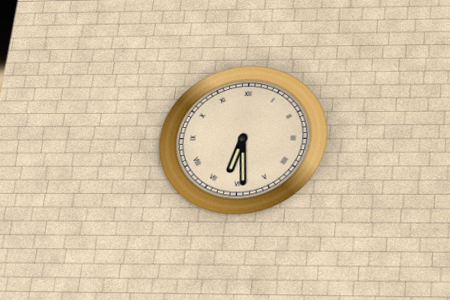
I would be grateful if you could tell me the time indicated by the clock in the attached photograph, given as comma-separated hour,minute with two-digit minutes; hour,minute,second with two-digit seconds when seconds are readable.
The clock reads 6,29
